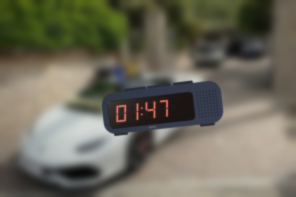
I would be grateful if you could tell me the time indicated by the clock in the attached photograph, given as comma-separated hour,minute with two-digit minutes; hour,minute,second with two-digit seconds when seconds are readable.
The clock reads 1,47
